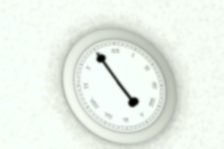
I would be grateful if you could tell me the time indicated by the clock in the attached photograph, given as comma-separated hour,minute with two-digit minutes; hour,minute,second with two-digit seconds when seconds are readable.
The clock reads 4,55
